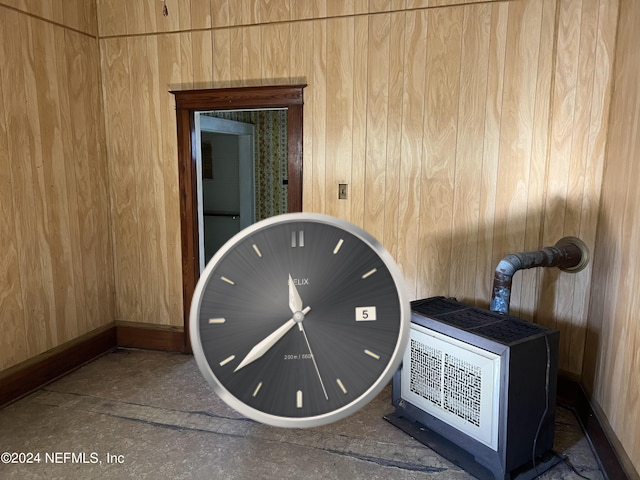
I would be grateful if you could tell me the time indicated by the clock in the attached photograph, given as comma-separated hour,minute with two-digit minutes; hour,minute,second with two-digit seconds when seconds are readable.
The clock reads 11,38,27
